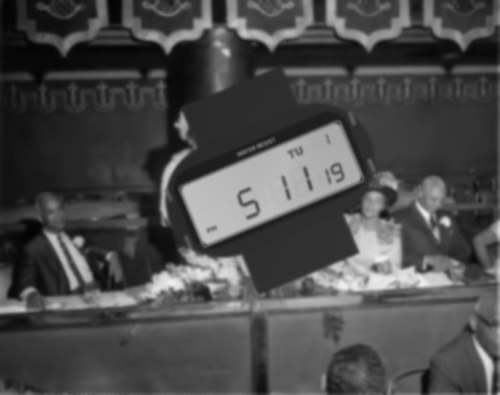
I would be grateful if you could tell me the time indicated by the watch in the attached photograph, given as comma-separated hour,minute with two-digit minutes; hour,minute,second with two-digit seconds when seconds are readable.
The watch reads 5,11,19
